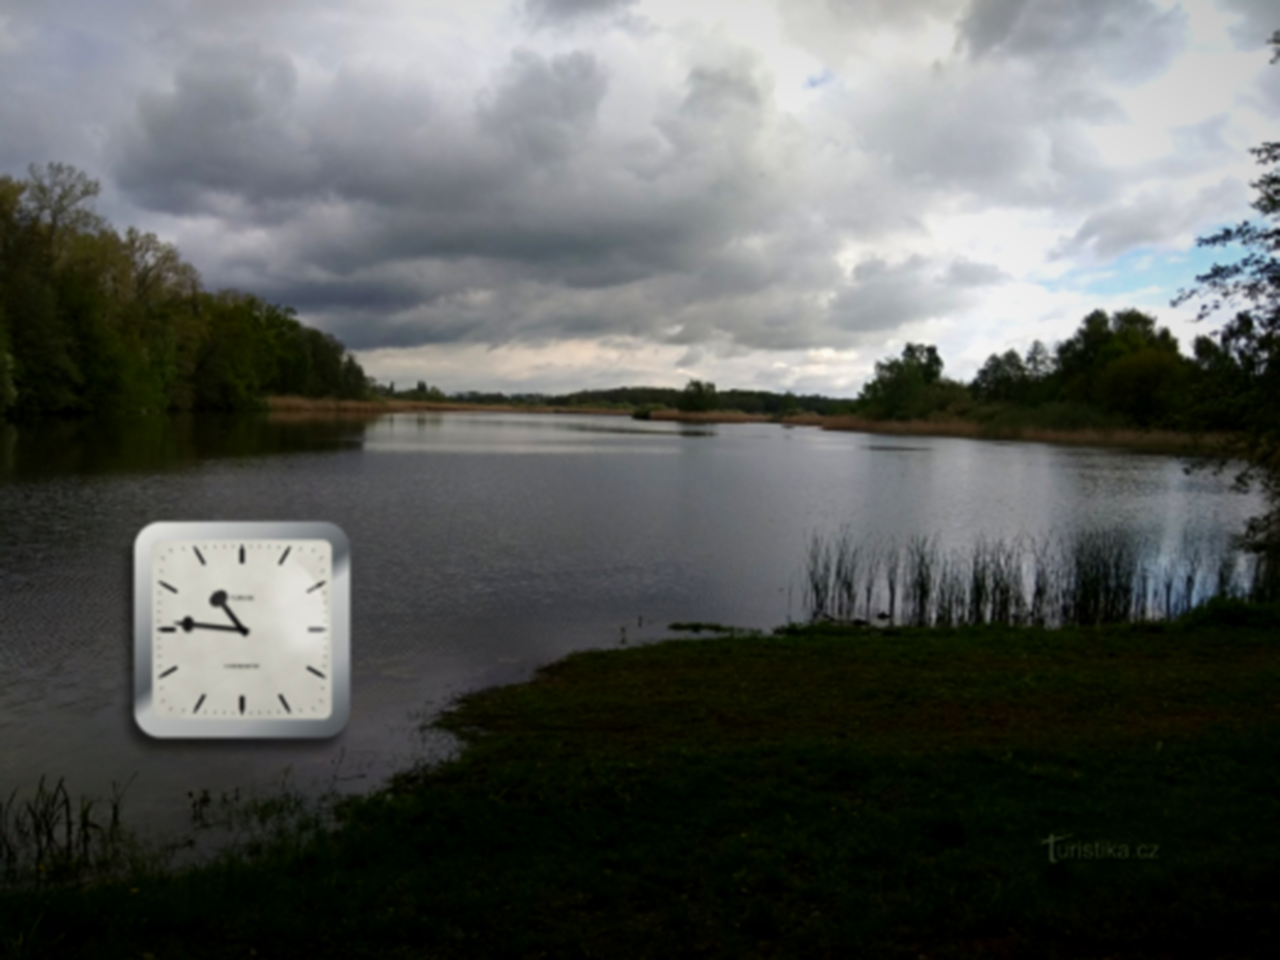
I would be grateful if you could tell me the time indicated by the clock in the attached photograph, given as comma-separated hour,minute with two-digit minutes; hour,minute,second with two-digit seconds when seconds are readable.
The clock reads 10,46
